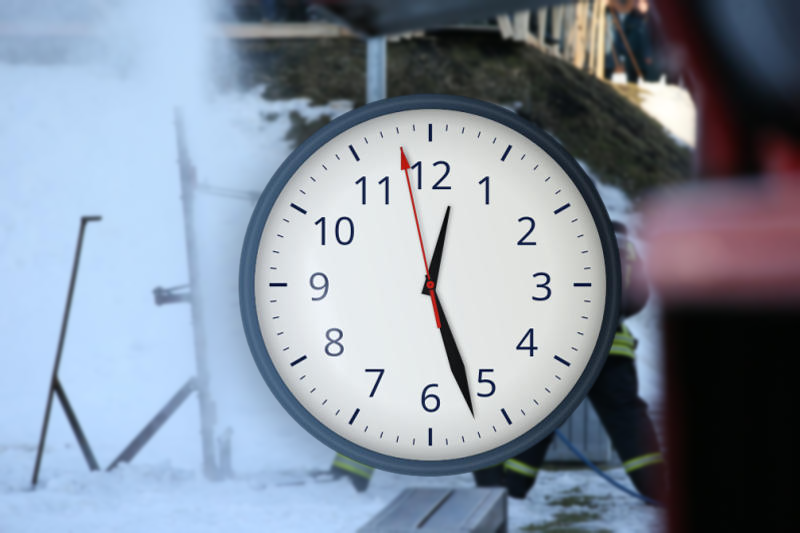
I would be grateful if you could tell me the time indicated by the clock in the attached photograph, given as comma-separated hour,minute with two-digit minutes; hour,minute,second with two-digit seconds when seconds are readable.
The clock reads 12,26,58
